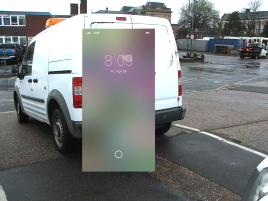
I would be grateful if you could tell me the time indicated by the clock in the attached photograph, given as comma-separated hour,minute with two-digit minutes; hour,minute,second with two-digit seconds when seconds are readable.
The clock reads 8,09
